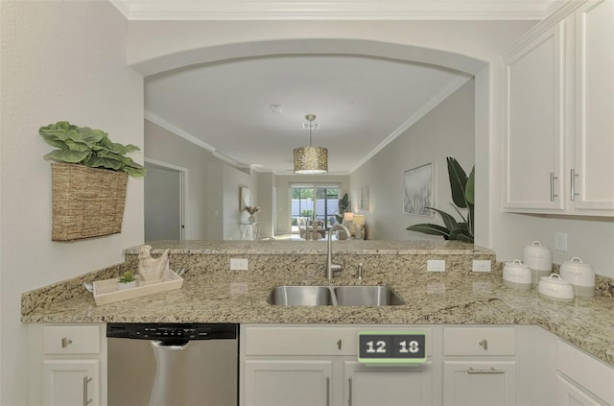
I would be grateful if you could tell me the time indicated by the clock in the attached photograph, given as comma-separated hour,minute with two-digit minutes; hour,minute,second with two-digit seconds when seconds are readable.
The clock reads 12,18
